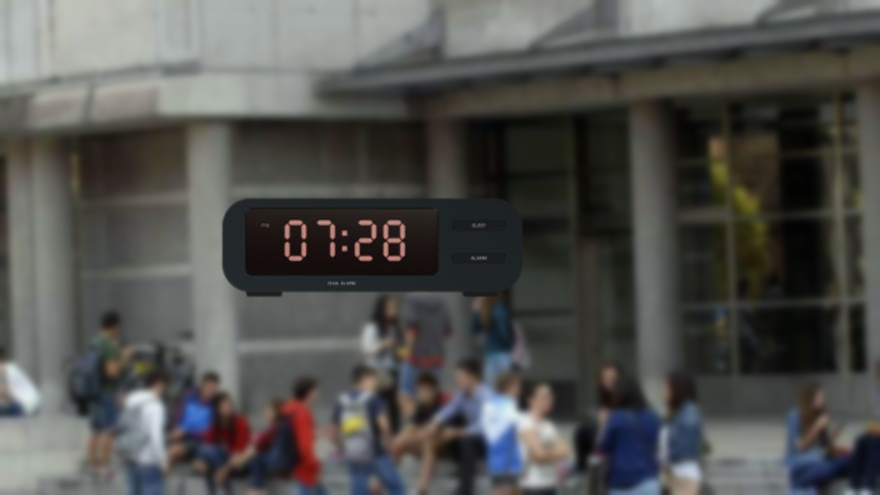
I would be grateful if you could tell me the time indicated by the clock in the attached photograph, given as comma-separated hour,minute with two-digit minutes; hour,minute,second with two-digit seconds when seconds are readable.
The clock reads 7,28
